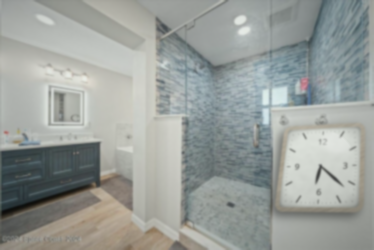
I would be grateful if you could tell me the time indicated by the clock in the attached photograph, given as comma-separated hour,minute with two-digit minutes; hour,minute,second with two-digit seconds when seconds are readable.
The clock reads 6,22
